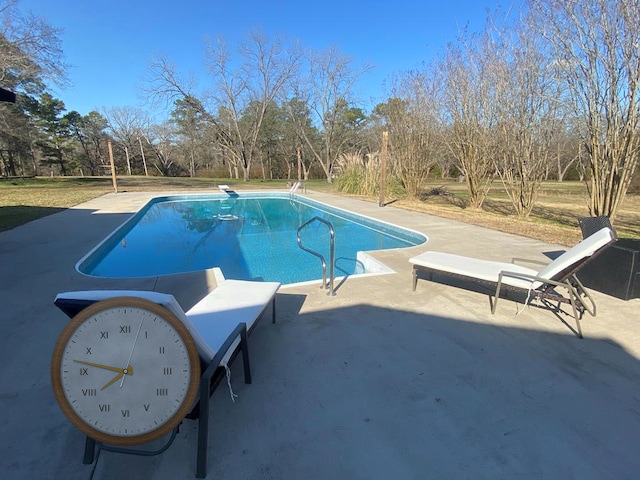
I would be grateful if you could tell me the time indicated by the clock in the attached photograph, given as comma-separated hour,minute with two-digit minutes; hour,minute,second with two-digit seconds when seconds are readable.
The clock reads 7,47,03
